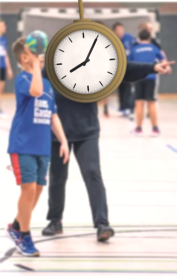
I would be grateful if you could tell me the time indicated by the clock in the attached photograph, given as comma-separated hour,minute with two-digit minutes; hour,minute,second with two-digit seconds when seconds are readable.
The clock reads 8,05
